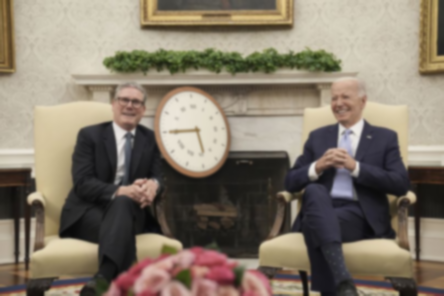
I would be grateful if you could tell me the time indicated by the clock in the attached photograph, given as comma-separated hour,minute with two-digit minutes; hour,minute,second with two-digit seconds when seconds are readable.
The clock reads 5,45
